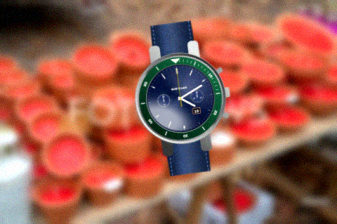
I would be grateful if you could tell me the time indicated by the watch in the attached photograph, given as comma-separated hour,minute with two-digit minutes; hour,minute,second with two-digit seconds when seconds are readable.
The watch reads 4,11
